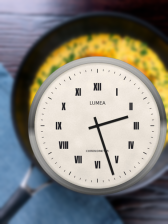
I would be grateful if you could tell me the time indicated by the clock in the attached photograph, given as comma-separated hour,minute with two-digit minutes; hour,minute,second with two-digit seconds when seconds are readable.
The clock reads 2,27
